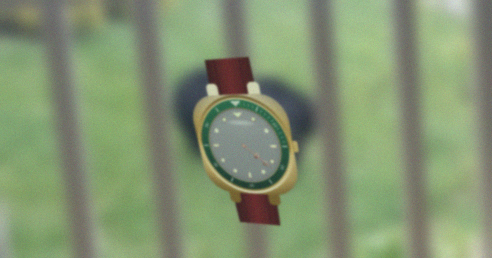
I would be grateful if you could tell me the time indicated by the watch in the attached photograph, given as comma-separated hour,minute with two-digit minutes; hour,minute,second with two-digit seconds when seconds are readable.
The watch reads 4,22
